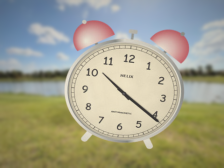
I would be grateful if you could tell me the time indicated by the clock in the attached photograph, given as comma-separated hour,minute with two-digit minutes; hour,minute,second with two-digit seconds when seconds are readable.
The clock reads 10,21
